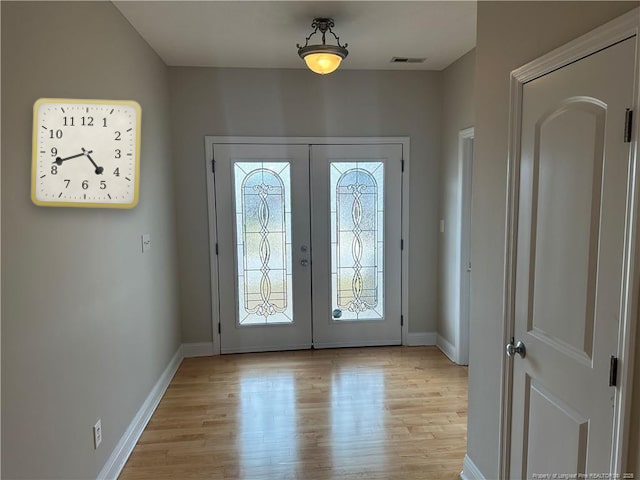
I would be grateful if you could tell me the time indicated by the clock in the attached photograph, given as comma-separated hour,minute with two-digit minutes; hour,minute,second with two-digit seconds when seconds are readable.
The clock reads 4,42
